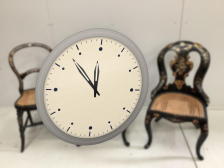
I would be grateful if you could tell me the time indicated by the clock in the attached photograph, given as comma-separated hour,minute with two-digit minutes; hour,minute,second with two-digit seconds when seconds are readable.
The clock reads 11,53
